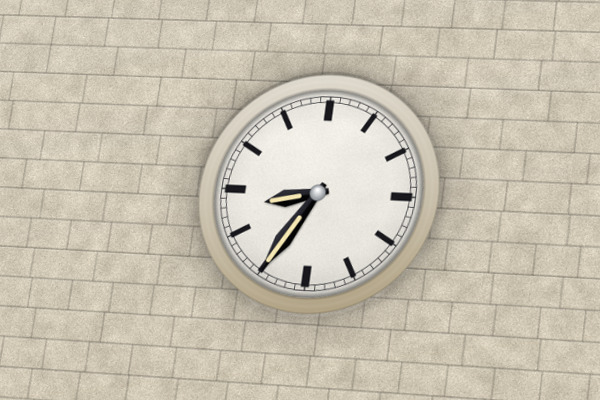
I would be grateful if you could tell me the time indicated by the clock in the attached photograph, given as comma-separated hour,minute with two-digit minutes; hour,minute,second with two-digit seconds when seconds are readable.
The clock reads 8,35
